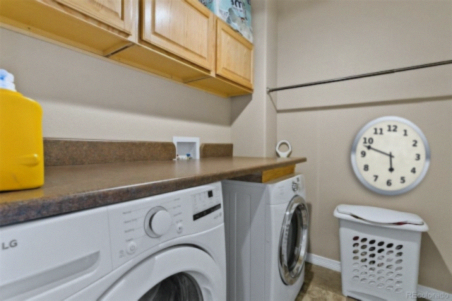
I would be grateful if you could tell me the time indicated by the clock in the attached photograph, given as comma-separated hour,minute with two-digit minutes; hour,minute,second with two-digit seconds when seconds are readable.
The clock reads 5,48
